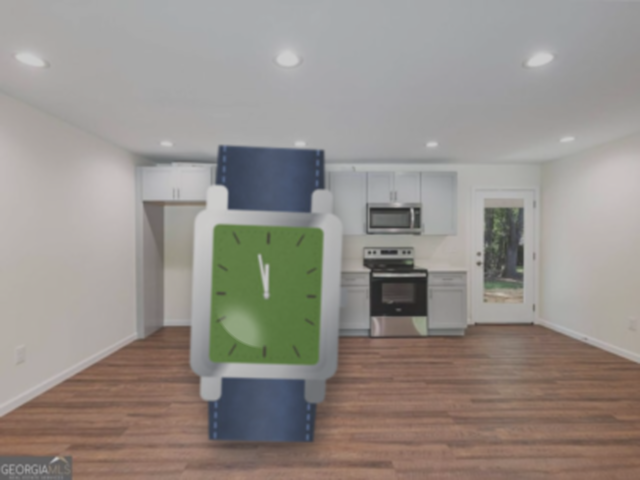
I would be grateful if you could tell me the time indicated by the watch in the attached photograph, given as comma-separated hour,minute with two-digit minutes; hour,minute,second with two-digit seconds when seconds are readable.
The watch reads 11,58
